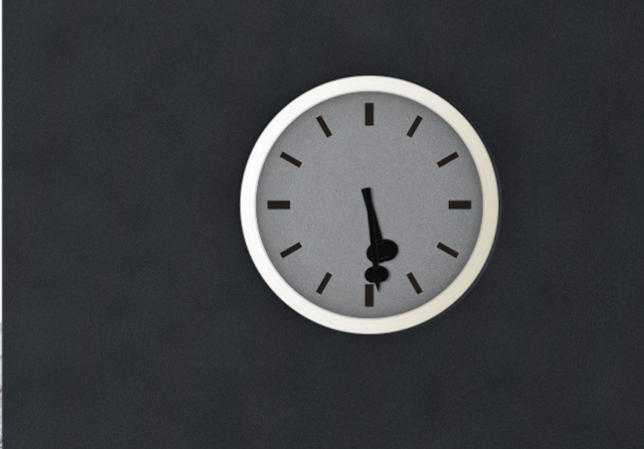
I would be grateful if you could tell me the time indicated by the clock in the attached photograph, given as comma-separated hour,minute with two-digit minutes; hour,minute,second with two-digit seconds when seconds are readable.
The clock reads 5,29
